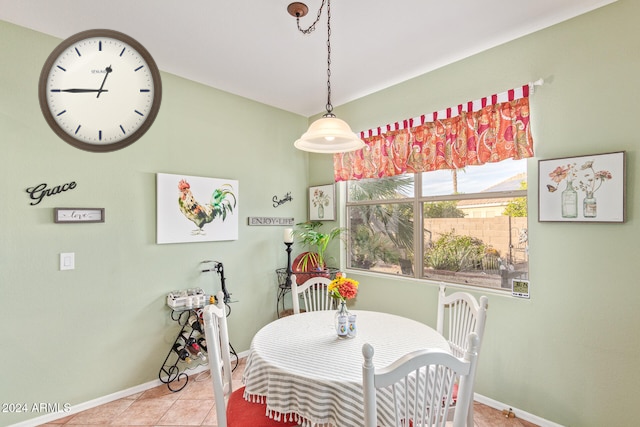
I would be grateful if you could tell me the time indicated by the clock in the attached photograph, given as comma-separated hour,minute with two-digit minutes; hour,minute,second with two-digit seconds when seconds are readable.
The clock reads 12,45
